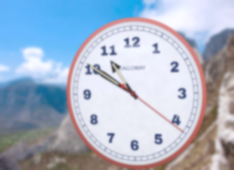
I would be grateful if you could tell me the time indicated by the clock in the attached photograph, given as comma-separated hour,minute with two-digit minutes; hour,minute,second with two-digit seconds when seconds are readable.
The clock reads 10,50,21
